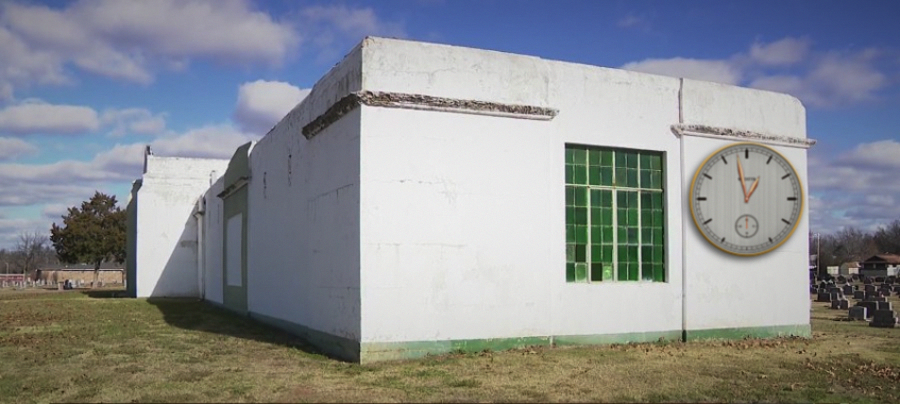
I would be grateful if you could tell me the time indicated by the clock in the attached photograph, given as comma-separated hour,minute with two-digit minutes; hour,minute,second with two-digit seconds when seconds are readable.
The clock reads 12,58
